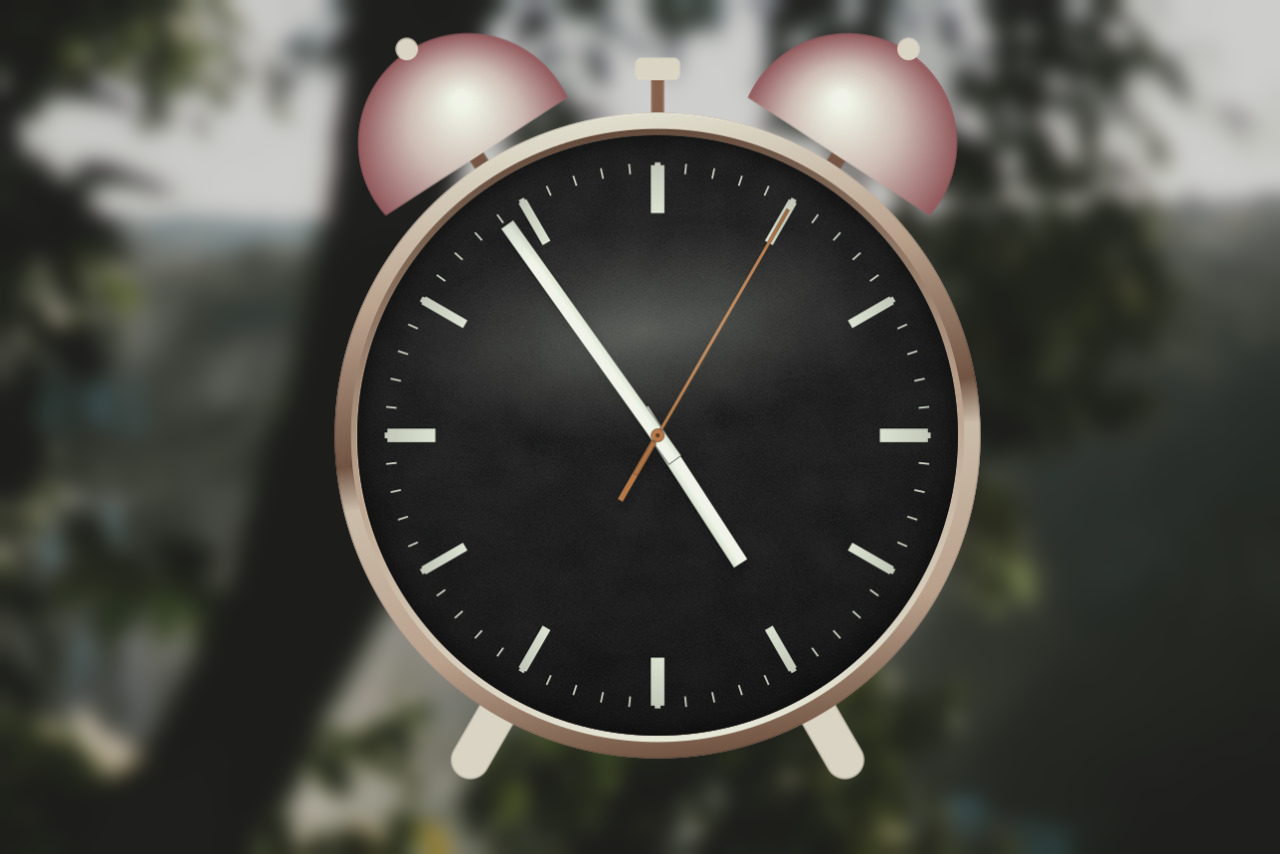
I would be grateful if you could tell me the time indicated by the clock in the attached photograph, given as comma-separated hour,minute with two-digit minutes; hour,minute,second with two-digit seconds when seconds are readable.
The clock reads 4,54,05
